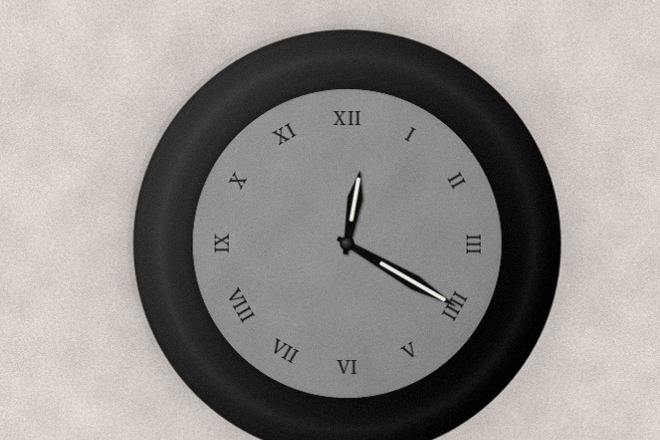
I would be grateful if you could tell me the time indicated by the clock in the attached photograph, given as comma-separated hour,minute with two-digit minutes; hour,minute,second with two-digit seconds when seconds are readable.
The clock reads 12,20
